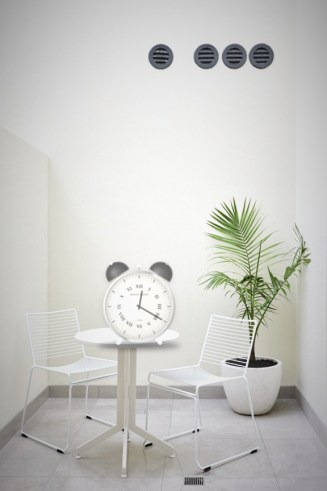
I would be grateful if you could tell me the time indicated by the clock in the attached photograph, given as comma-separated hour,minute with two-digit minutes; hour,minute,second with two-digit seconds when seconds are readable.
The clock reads 12,20
